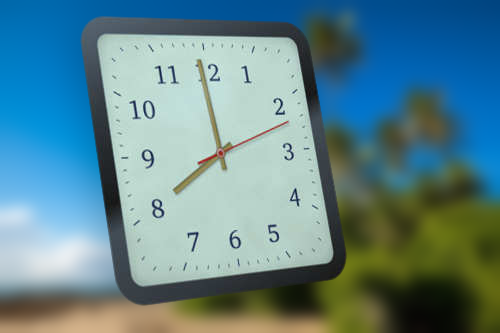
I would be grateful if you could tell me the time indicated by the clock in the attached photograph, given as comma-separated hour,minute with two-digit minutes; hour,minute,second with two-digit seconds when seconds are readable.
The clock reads 7,59,12
